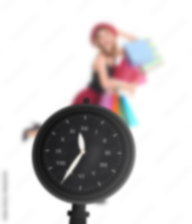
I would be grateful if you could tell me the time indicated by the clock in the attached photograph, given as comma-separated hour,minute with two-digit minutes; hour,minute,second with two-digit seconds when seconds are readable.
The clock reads 11,35
